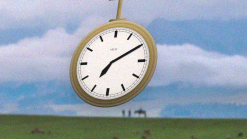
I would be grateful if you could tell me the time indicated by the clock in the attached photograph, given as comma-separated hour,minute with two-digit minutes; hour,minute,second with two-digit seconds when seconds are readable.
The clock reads 7,10
